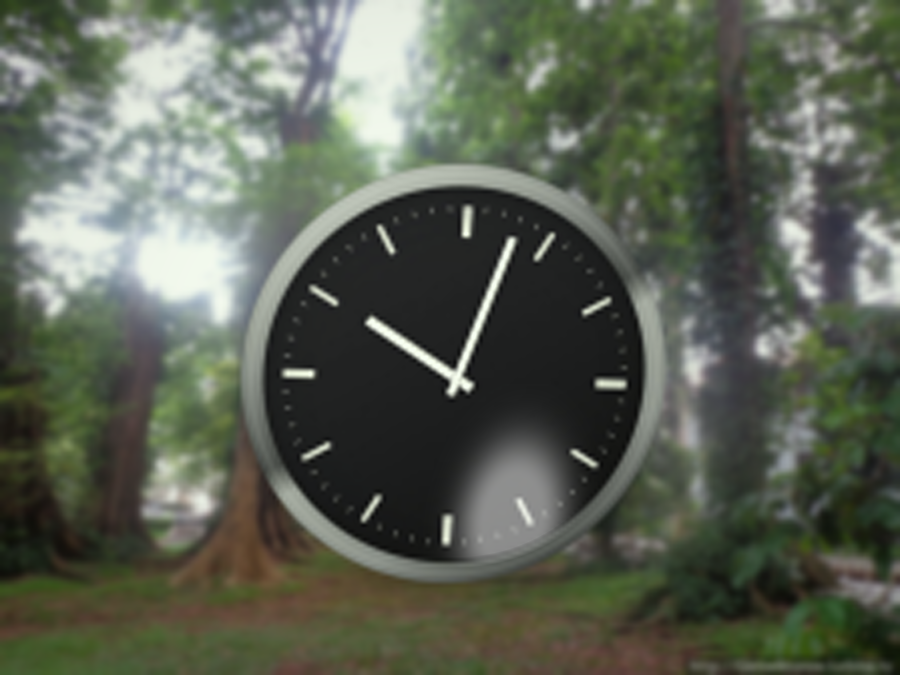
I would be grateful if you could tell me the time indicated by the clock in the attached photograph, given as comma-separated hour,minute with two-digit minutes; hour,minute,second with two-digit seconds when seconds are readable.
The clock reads 10,03
